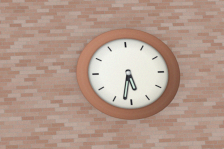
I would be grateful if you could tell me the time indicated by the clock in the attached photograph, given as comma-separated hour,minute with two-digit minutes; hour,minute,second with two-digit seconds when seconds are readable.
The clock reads 5,32
